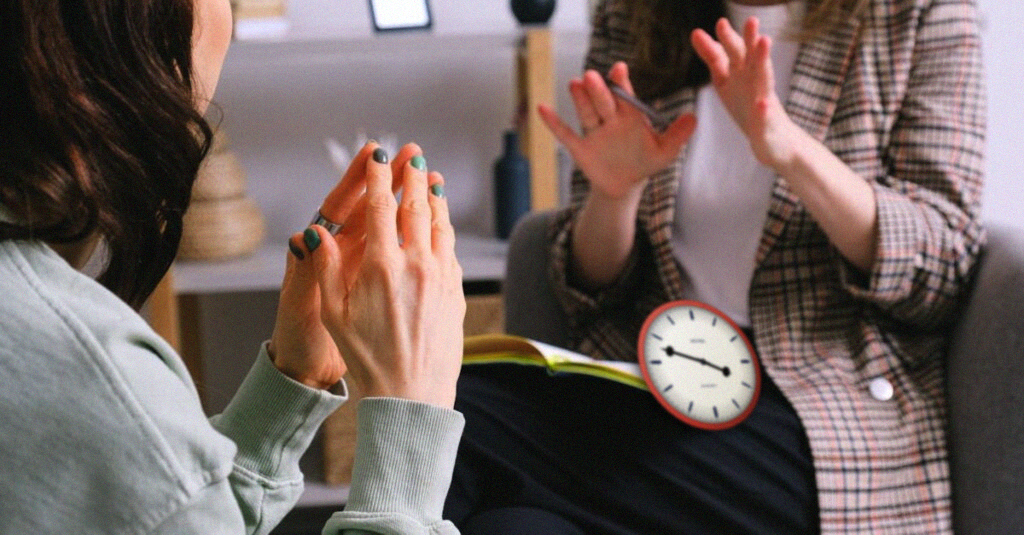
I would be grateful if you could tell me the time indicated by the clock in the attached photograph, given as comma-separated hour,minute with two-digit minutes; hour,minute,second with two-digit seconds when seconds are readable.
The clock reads 3,48
